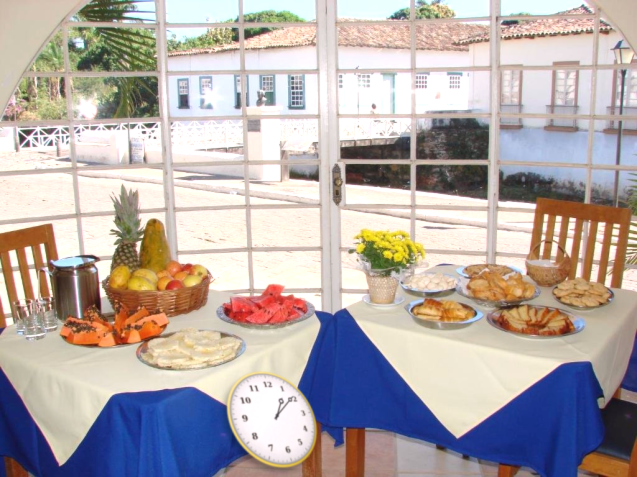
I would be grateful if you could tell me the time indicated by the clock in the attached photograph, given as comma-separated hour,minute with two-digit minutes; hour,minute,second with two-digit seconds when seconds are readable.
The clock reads 1,09
